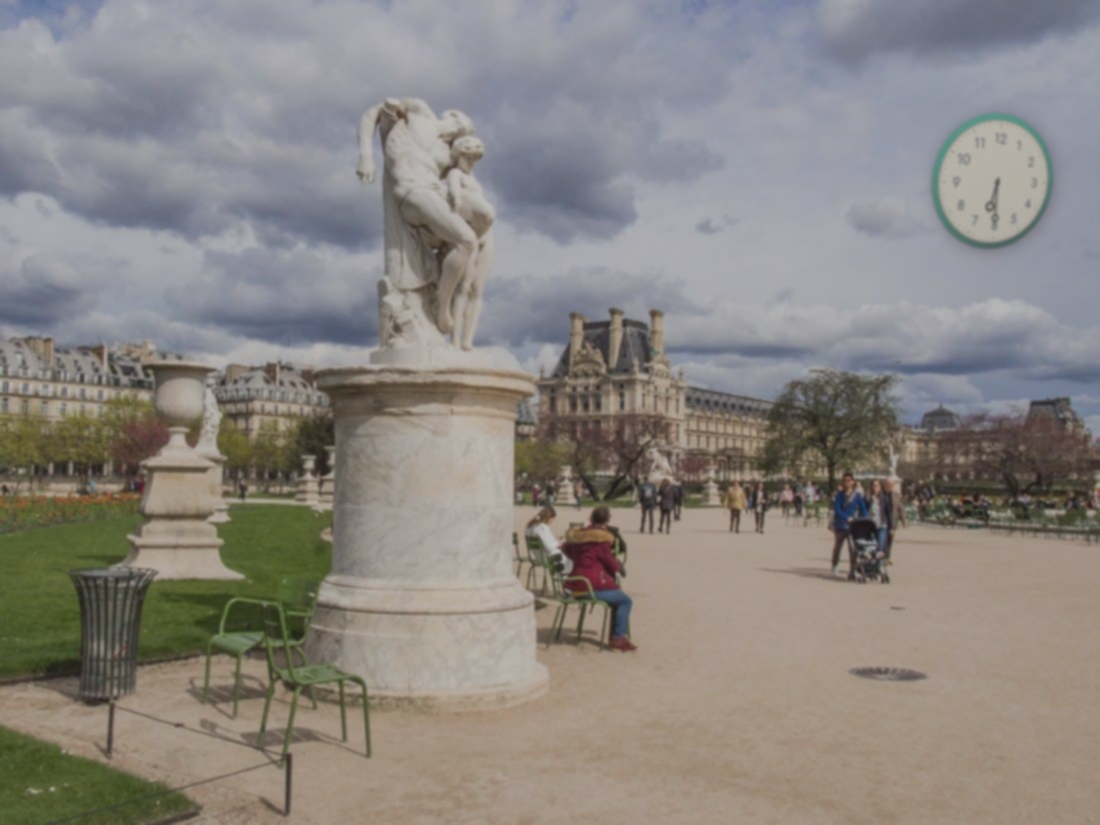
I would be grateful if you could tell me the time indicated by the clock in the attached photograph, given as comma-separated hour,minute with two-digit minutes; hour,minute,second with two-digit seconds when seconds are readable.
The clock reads 6,30
